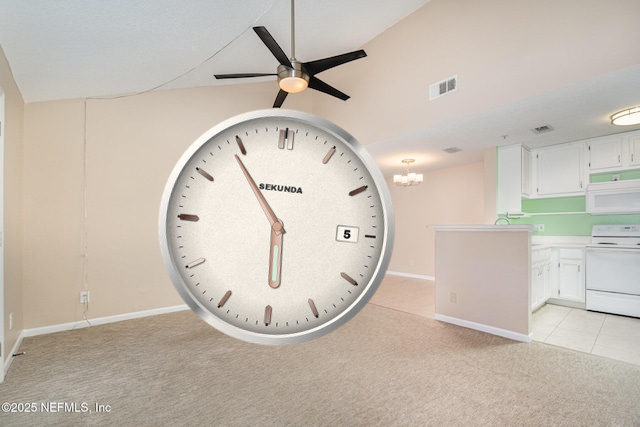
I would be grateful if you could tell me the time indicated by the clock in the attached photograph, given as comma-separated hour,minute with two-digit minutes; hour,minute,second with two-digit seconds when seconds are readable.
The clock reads 5,54
